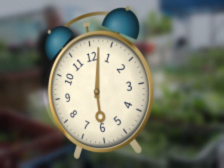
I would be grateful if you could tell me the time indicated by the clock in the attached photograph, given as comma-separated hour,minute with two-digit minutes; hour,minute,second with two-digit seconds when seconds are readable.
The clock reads 6,02
